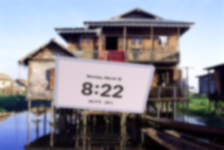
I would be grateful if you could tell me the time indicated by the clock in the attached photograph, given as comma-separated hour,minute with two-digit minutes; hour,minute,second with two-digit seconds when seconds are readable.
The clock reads 8,22
